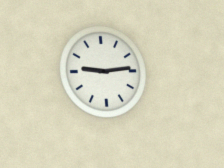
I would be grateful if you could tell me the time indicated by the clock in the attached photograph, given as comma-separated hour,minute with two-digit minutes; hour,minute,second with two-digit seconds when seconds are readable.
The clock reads 9,14
